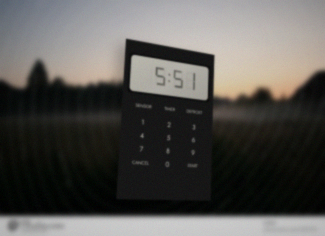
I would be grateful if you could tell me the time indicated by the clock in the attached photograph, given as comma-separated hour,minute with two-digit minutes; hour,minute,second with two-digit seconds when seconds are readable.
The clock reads 5,51
